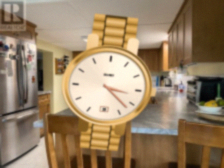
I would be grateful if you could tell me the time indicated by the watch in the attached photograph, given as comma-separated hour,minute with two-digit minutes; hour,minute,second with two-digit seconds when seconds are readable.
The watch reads 3,22
